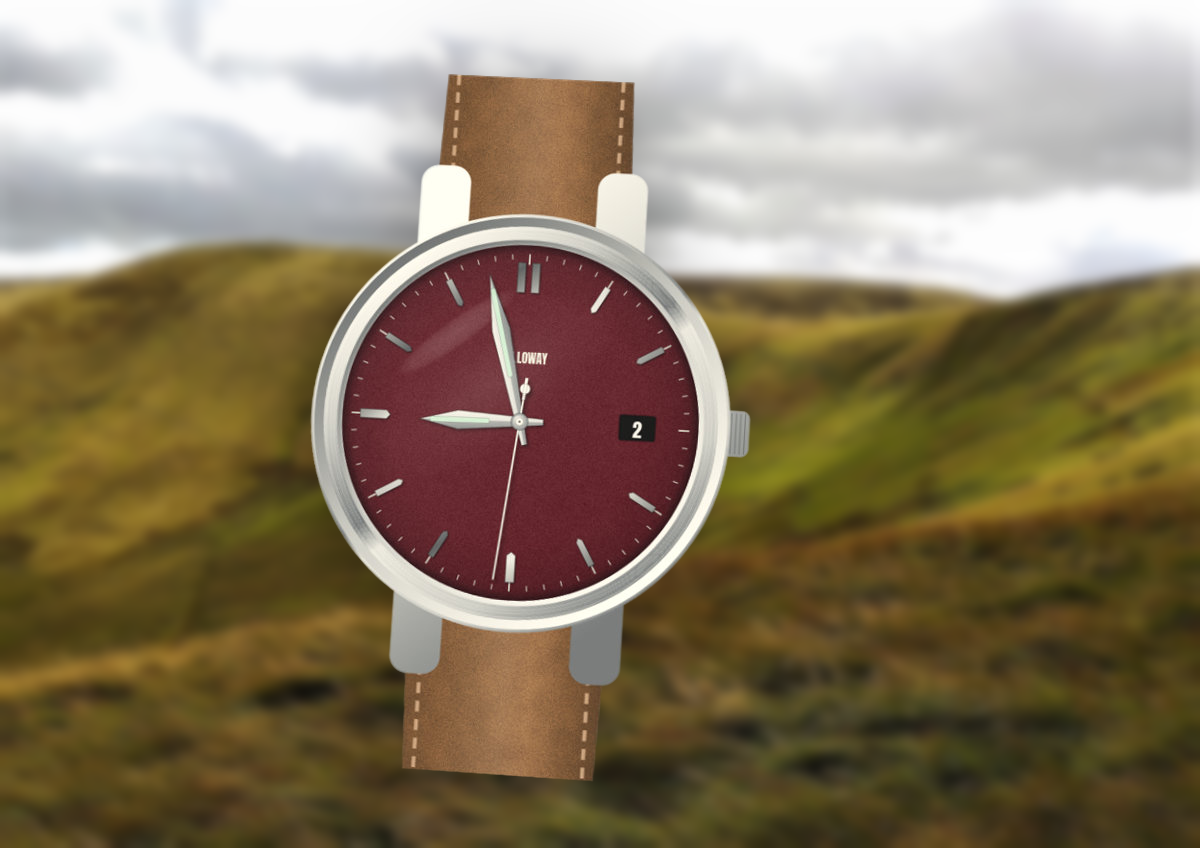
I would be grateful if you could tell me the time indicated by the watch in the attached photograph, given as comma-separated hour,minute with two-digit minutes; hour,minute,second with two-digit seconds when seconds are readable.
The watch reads 8,57,31
